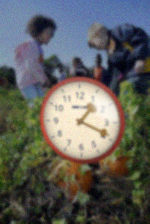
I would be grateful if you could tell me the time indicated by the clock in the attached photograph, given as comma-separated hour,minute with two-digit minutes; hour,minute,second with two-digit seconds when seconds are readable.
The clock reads 1,19
